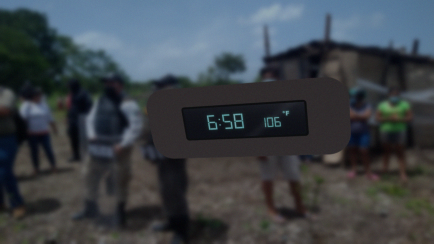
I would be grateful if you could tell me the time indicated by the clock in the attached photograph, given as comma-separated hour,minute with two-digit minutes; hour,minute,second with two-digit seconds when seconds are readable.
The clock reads 6,58
